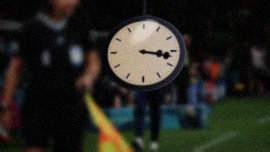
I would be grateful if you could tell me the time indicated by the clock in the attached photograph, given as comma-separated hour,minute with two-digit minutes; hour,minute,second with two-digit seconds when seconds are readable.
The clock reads 3,17
